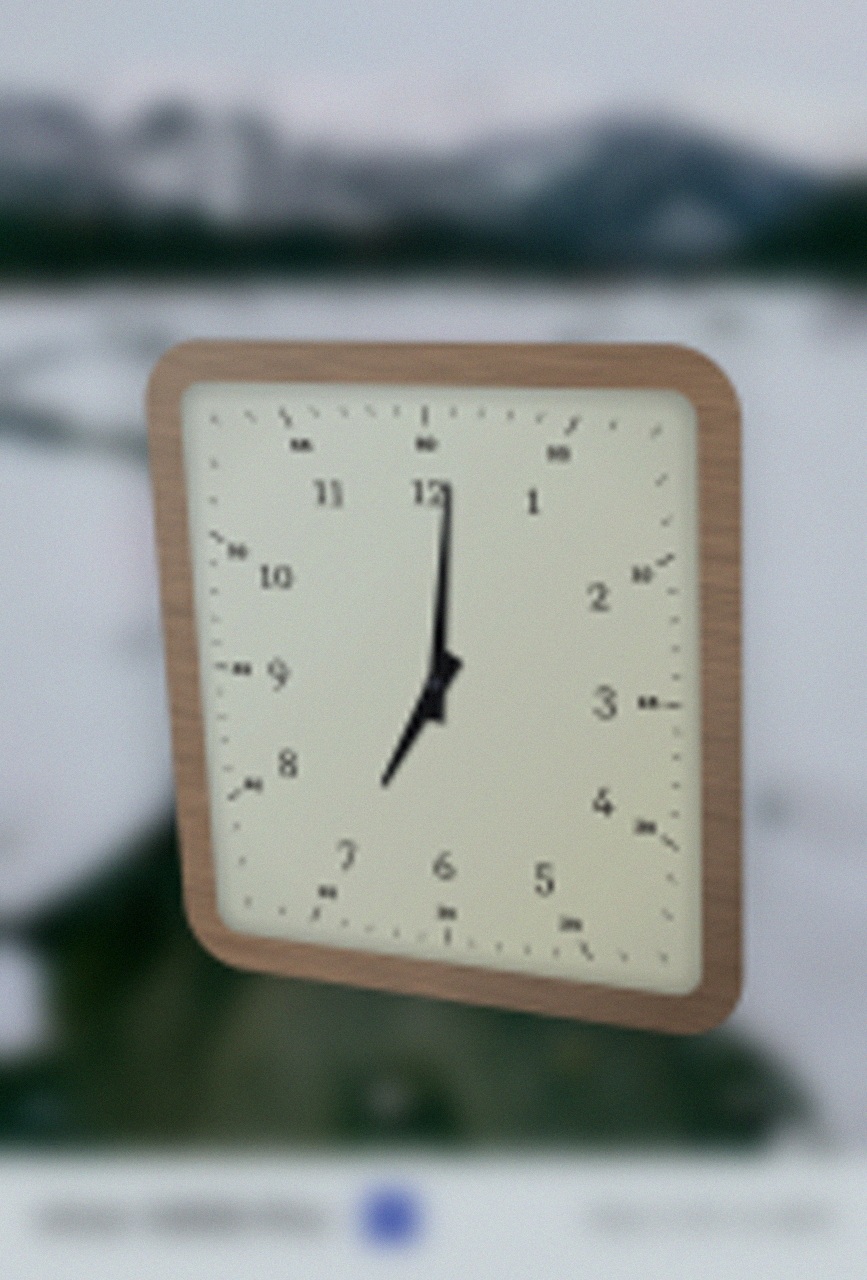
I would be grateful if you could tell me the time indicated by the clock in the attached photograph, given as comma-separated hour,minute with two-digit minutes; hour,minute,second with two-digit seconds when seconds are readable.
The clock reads 7,01
